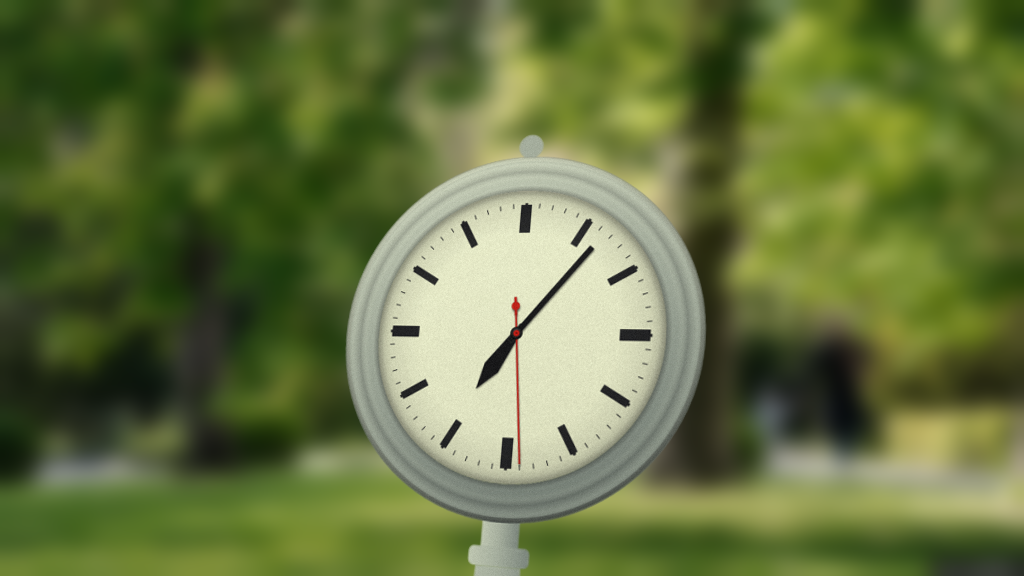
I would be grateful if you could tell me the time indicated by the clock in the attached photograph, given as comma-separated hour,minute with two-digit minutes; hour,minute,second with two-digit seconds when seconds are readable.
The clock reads 7,06,29
